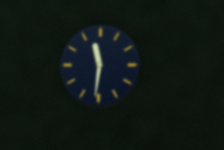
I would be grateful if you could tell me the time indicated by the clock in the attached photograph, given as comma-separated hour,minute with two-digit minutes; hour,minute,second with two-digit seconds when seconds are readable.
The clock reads 11,31
